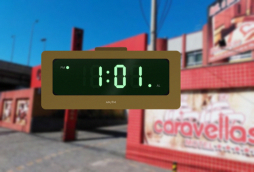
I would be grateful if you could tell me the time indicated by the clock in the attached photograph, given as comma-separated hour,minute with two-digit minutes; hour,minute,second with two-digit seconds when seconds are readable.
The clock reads 1,01
